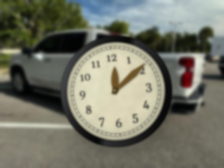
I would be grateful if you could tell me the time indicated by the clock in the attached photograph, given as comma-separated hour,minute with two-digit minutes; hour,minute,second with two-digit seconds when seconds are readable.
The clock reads 12,09
